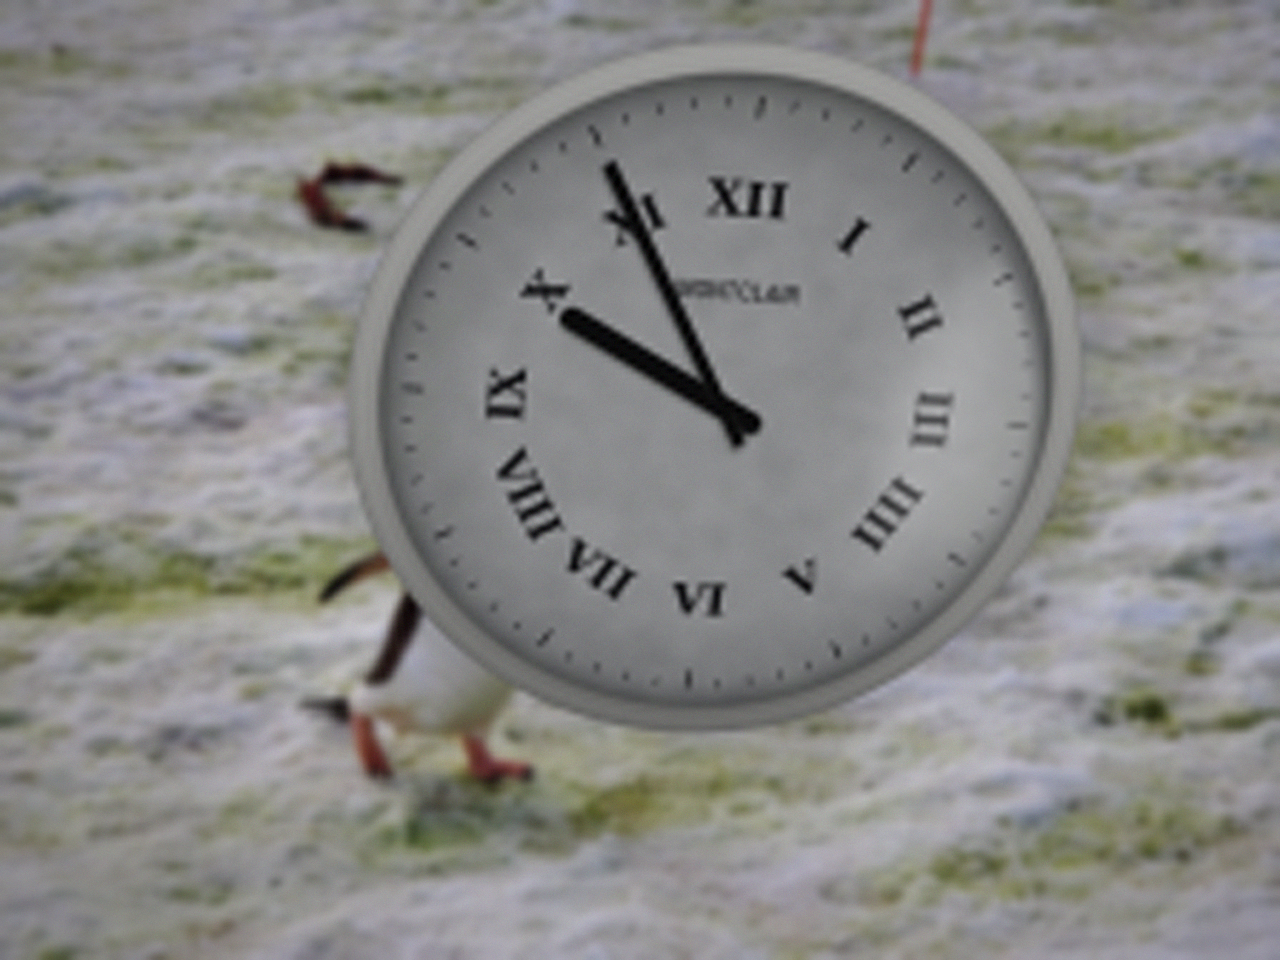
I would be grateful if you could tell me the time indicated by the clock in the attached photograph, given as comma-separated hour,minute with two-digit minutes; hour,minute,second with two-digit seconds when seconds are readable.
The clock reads 9,55
